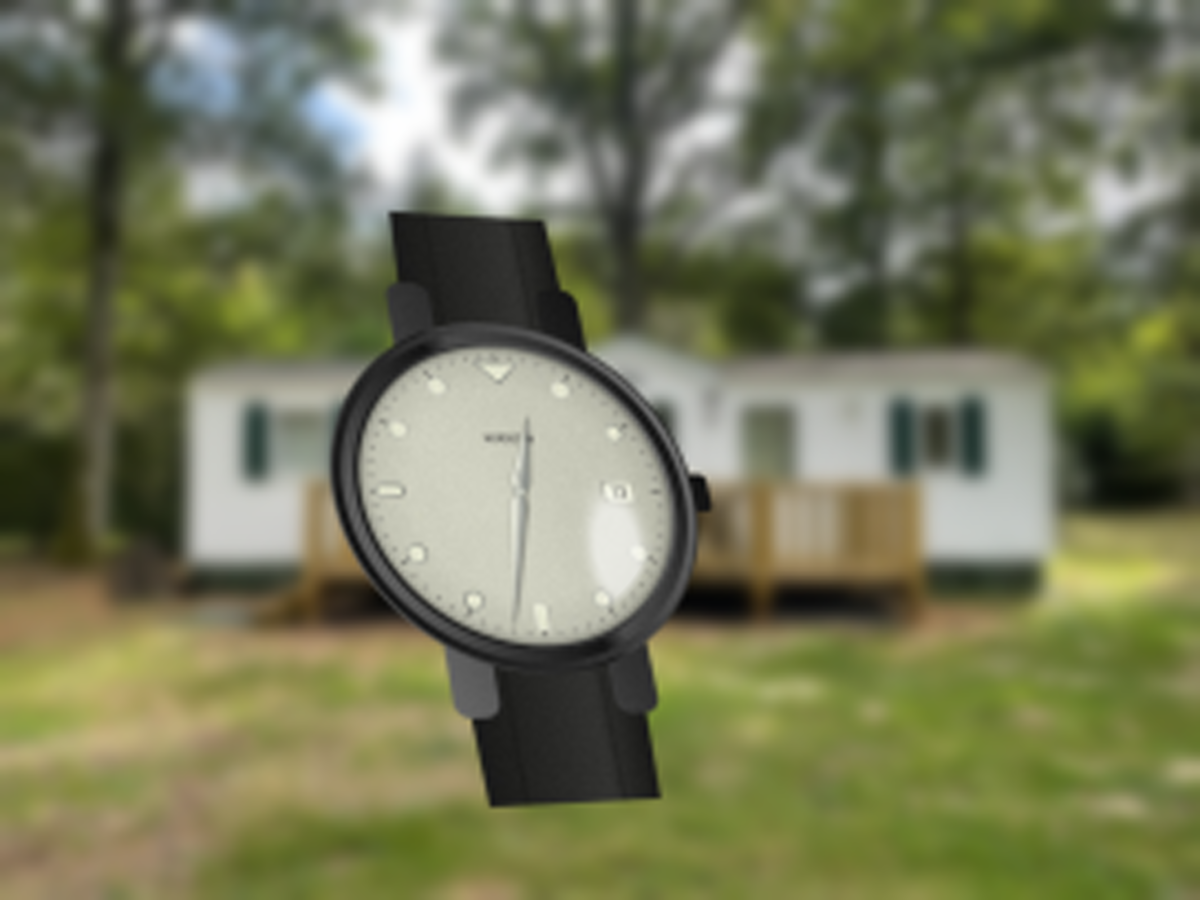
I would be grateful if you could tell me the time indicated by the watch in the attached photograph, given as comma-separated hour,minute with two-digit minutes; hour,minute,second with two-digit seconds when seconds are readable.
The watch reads 12,32
